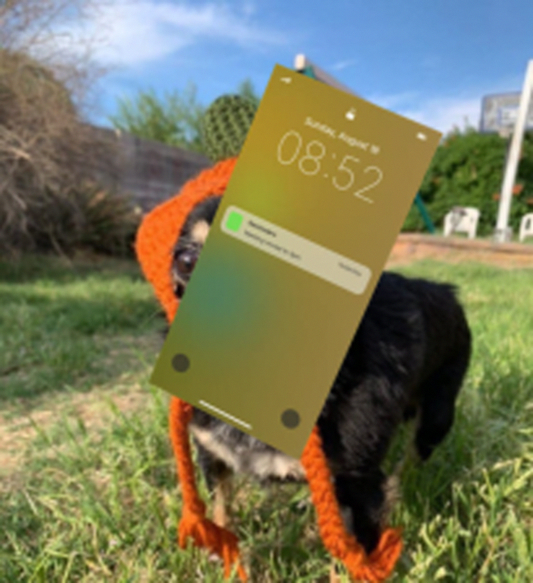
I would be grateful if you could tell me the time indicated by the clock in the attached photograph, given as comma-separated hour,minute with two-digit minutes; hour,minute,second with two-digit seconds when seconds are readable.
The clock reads 8,52
